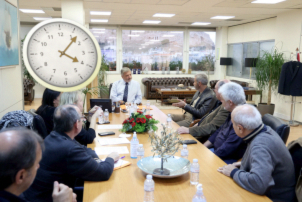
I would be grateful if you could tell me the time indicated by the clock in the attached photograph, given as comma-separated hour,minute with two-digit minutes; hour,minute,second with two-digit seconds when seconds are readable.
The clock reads 4,07
